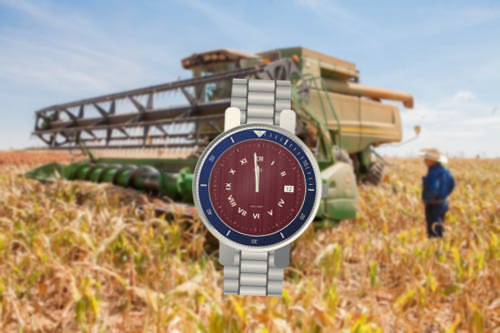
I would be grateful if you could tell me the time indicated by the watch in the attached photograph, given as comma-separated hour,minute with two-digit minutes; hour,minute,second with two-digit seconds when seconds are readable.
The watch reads 11,59
